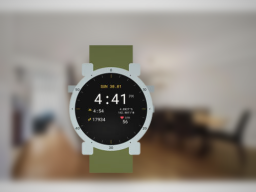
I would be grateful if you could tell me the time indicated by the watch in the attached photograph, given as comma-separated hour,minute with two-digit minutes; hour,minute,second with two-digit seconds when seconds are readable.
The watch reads 4,41
